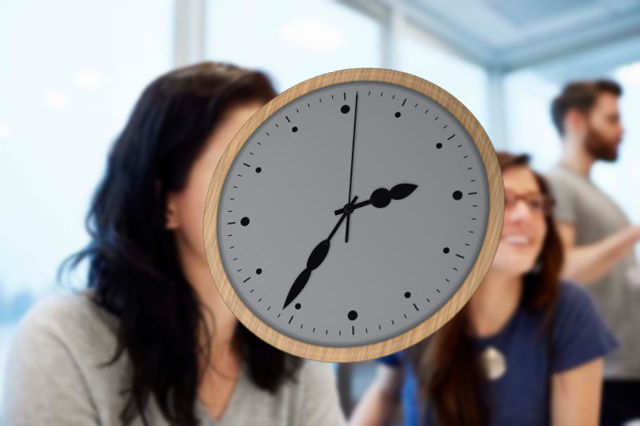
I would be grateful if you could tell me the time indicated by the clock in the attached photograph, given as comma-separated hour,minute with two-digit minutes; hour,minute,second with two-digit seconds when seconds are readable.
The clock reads 2,36,01
